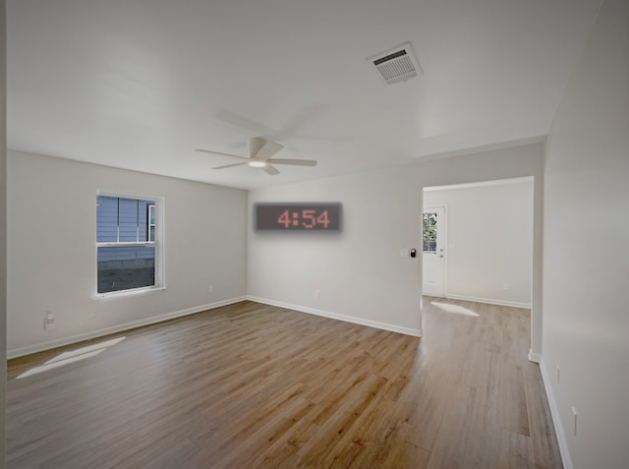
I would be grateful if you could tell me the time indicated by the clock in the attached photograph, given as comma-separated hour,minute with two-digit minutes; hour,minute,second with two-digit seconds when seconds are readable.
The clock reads 4,54
